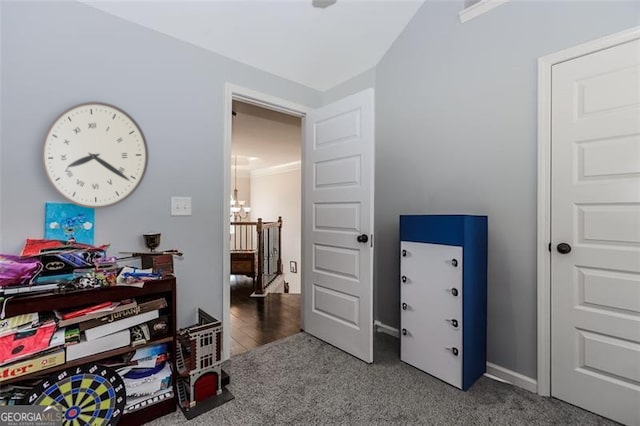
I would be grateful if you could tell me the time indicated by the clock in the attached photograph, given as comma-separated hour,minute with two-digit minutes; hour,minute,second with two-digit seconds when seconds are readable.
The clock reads 8,21
